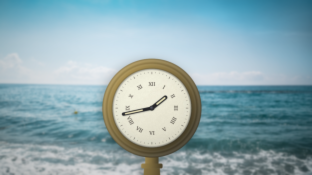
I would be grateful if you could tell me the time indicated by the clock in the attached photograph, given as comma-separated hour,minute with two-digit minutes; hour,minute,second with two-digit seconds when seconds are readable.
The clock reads 1,43
